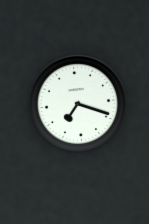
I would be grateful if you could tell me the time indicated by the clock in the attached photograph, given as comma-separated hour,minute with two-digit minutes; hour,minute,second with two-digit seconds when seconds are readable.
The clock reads 7,19
